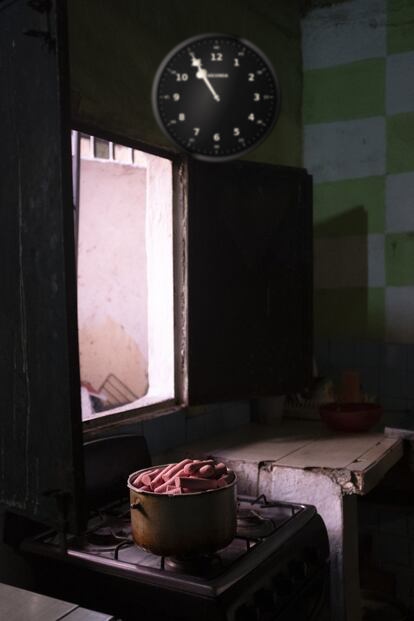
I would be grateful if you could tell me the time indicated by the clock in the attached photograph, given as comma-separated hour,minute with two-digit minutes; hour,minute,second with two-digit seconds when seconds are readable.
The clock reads 10,55
